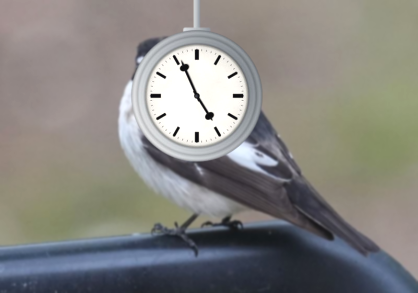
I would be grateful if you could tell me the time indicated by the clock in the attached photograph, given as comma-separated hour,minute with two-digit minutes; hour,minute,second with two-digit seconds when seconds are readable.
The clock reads 4,56
